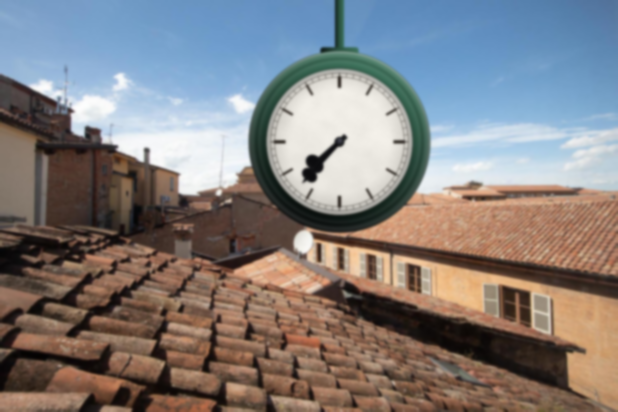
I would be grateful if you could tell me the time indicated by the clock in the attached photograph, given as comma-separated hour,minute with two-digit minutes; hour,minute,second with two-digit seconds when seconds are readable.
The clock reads 7,37
